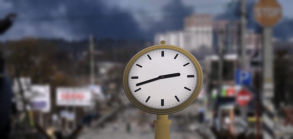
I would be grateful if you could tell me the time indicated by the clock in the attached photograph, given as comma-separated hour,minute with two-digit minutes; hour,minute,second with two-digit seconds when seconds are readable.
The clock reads 2,42
